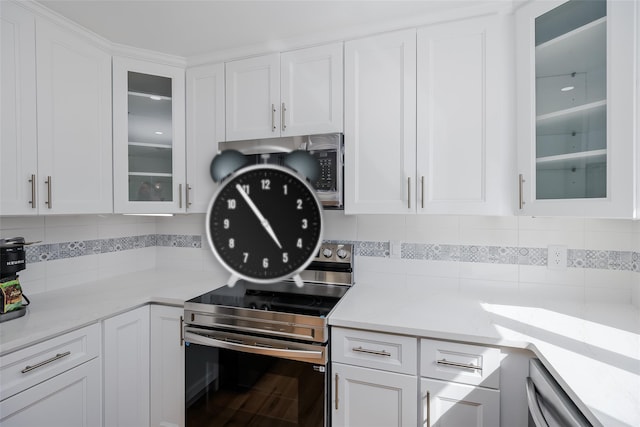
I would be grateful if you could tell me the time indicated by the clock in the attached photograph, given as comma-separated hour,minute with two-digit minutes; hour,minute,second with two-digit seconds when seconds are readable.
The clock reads 4,54
